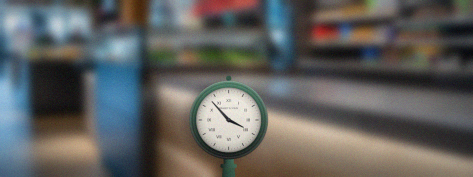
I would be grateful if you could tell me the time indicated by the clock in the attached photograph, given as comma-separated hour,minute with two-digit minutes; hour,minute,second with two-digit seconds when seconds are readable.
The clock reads 3,53
